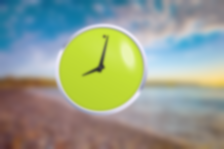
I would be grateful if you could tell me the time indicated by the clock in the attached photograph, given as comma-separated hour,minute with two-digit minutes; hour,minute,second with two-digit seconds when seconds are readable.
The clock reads 8,01
